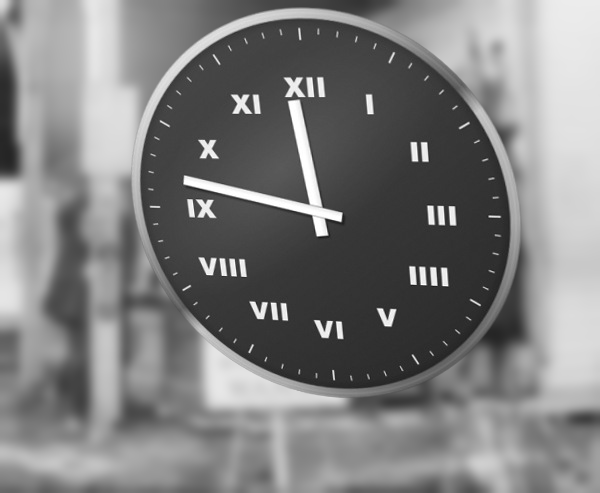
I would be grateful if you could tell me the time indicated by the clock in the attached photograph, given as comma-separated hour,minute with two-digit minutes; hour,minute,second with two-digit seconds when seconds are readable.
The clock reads 11,47
